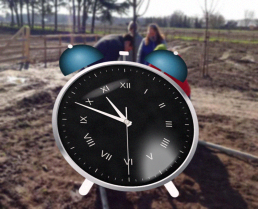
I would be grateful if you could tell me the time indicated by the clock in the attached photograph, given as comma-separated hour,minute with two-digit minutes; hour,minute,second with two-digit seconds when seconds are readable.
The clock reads 10,48,30
